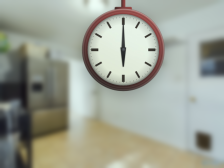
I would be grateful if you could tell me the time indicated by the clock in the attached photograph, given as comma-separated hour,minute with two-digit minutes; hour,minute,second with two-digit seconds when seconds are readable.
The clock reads 6,00
